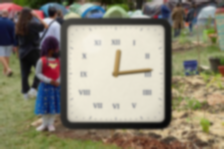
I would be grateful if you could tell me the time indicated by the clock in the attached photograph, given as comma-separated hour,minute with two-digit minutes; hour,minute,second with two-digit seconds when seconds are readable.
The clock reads 12,14
